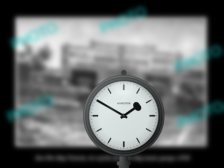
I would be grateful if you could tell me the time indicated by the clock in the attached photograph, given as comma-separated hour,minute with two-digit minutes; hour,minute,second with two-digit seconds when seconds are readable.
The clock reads 1,50
